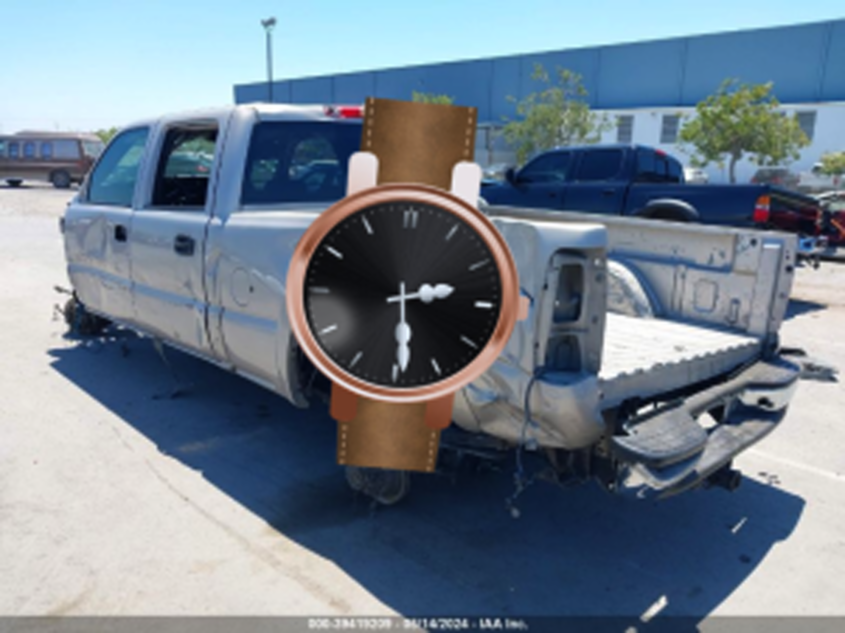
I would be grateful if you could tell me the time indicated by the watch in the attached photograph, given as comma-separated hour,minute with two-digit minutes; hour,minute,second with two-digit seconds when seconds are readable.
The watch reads 2,29
